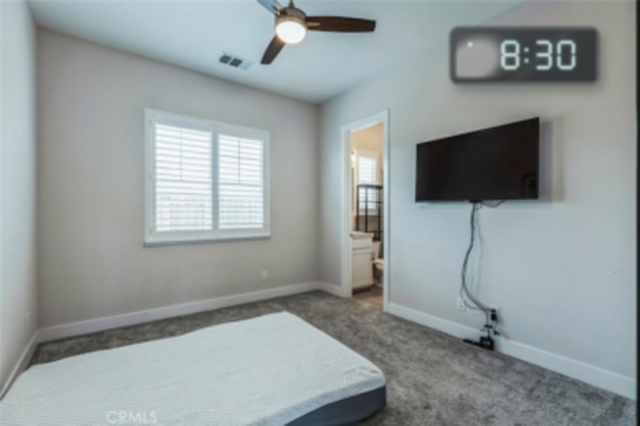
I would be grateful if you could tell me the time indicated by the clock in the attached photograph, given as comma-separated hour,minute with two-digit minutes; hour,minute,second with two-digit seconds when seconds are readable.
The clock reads 8,30
